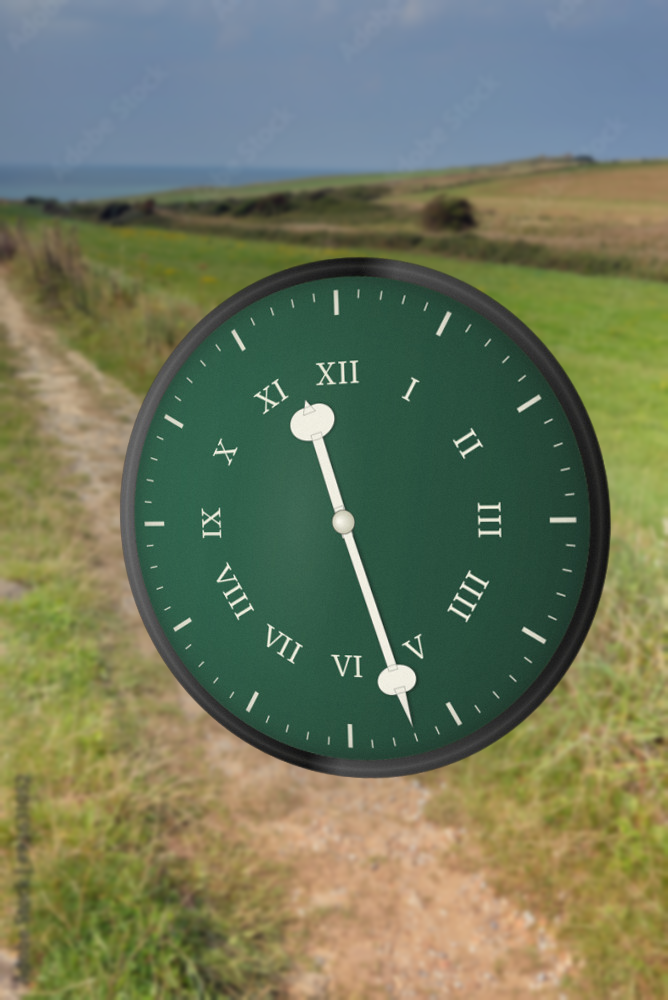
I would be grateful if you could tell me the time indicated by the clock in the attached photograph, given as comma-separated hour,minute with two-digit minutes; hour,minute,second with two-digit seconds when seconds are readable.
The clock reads 11,27
